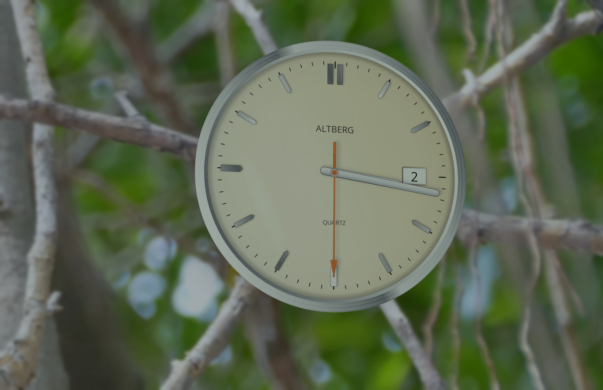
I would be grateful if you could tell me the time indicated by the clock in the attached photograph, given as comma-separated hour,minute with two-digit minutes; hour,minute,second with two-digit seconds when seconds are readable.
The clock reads 3,16,30
